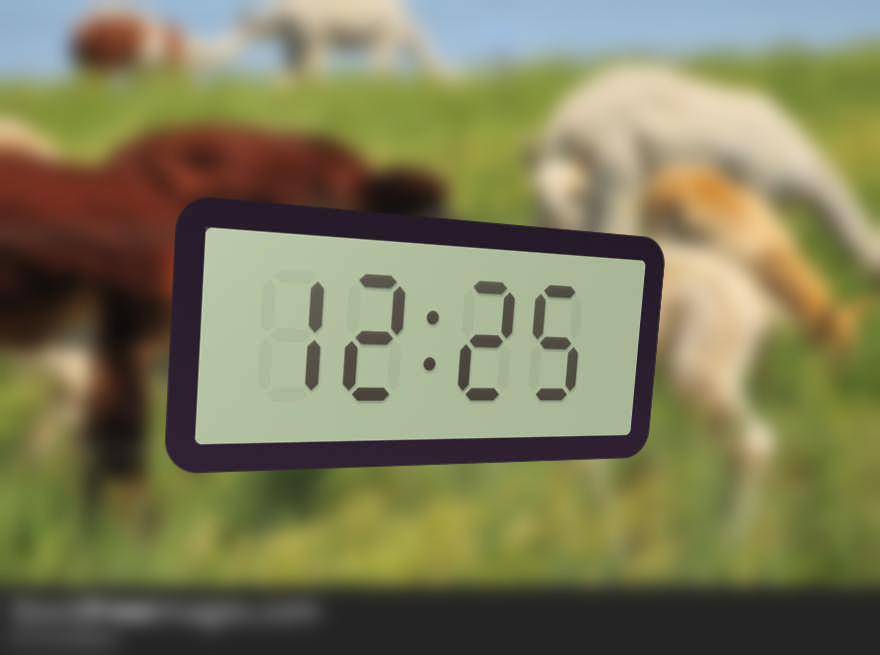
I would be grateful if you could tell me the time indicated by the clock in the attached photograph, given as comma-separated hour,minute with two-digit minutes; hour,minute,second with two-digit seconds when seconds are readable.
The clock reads 12,25
